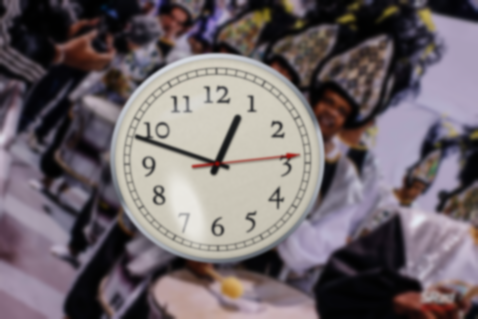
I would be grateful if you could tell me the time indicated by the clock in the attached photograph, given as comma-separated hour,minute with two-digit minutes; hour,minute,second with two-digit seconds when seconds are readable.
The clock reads 12,48,14
